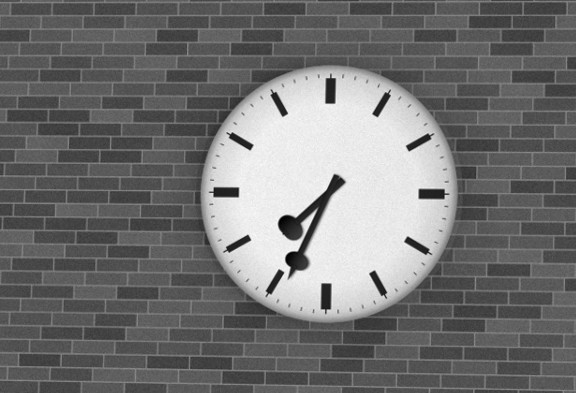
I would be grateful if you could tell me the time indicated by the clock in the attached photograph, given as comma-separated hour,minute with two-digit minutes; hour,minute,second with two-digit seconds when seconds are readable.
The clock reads 7,34
